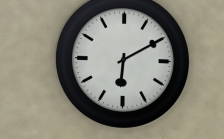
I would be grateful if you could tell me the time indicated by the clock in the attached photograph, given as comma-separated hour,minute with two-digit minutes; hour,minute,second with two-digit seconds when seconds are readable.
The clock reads 6,10
